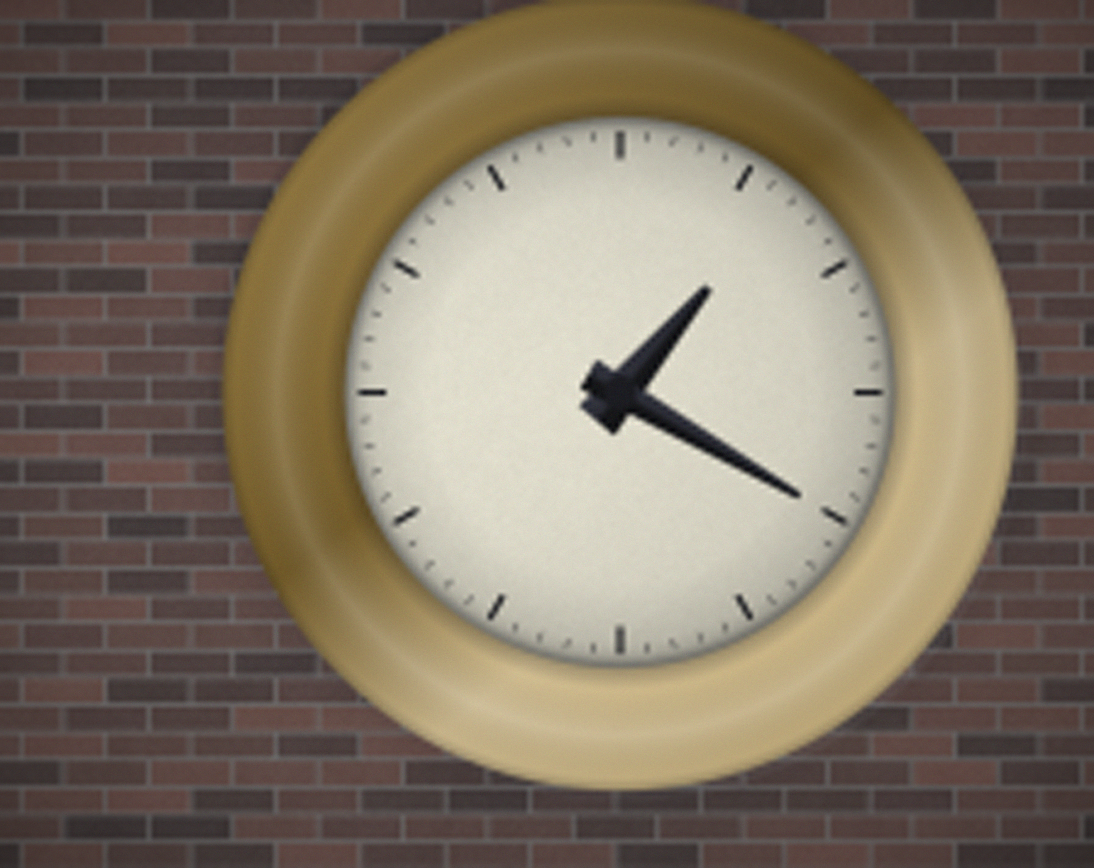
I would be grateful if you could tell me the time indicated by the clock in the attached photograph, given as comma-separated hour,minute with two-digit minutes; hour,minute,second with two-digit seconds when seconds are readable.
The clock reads 1,20
